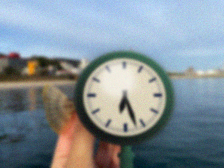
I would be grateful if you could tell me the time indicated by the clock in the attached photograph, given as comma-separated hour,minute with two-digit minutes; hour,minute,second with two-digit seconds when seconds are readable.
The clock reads 6,27
